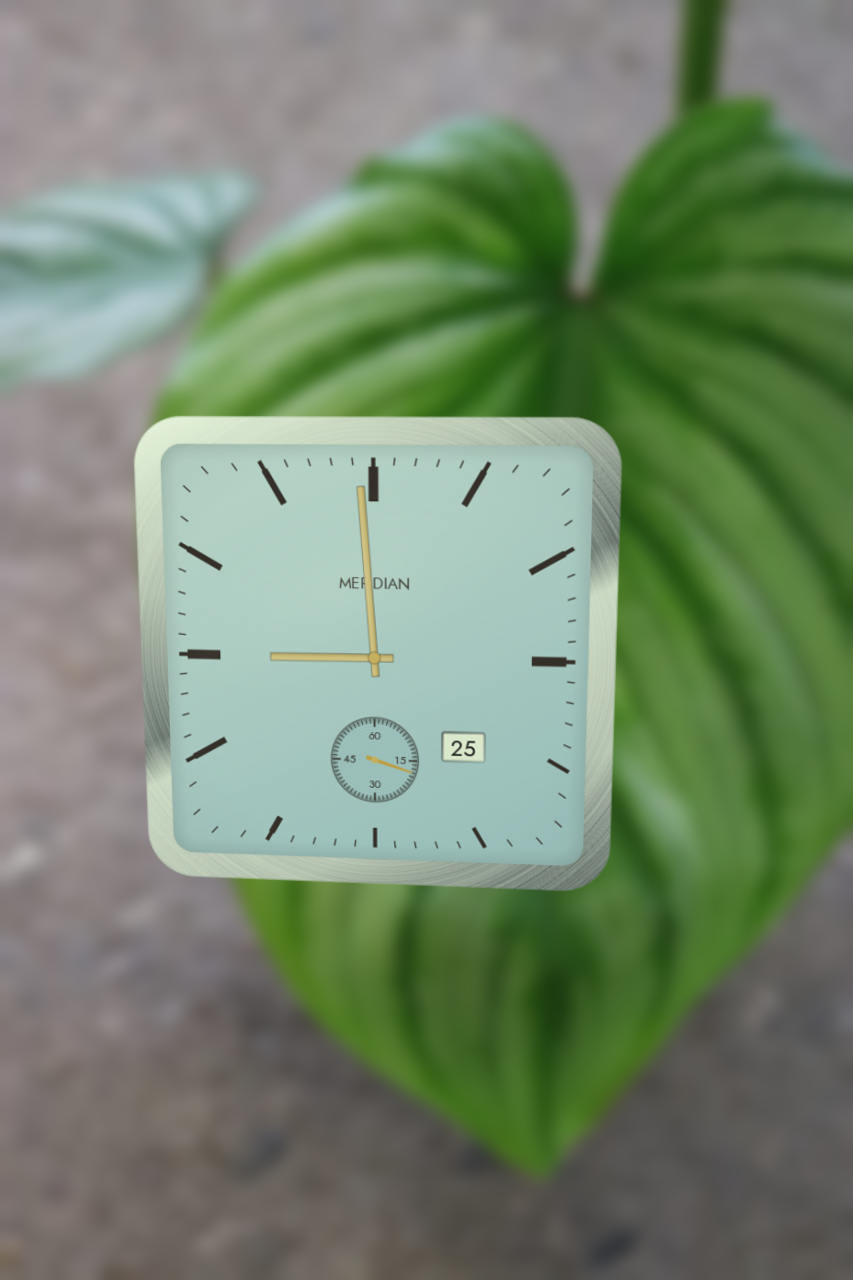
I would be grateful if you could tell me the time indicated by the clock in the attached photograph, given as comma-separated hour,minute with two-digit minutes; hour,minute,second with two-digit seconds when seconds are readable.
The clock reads 8,59,18
